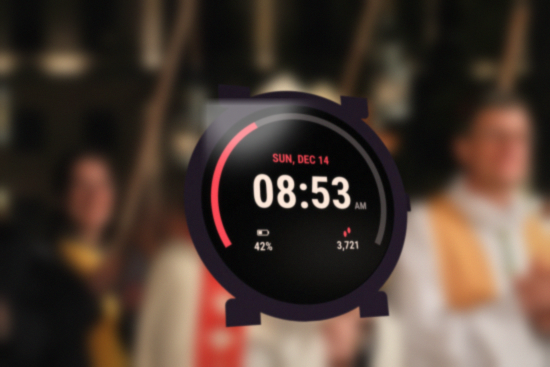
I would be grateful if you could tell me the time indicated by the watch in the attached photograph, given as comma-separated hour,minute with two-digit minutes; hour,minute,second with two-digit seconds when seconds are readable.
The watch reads 8,53
